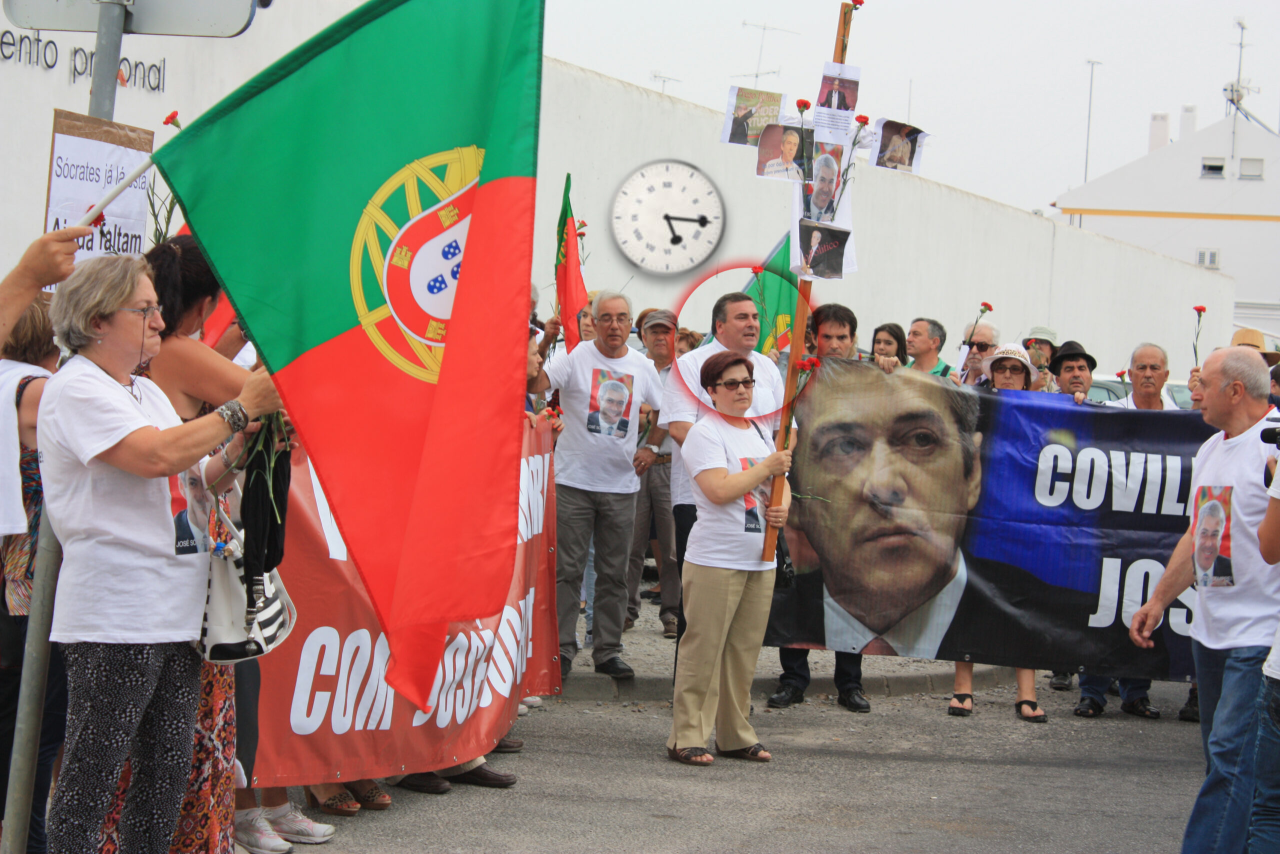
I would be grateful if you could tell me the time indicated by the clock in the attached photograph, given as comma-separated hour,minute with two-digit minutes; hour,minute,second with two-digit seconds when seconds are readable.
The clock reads 5,16
